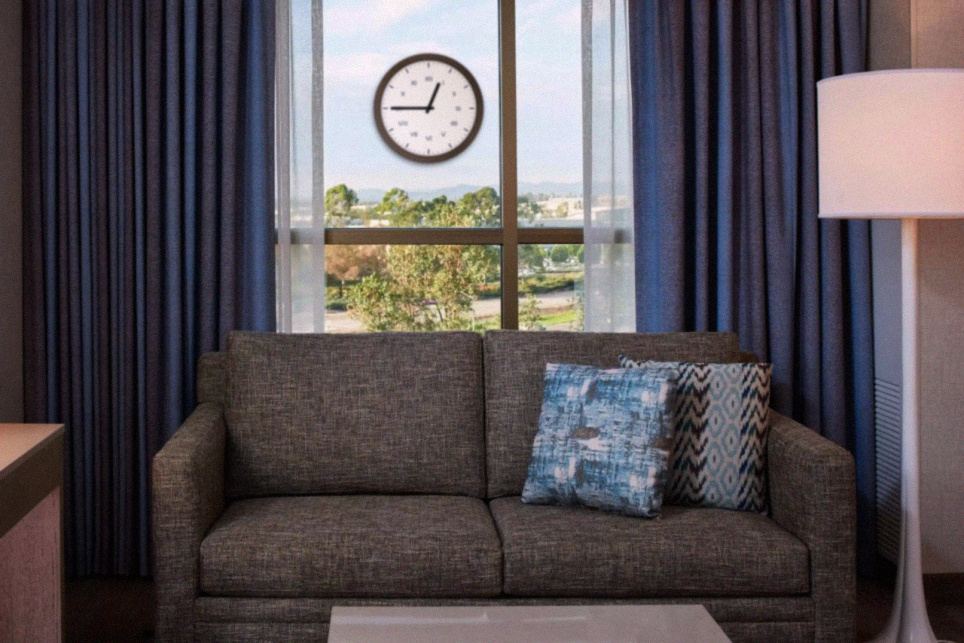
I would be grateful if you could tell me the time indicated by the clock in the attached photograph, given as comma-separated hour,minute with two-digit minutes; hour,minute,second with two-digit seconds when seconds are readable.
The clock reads 12,45
